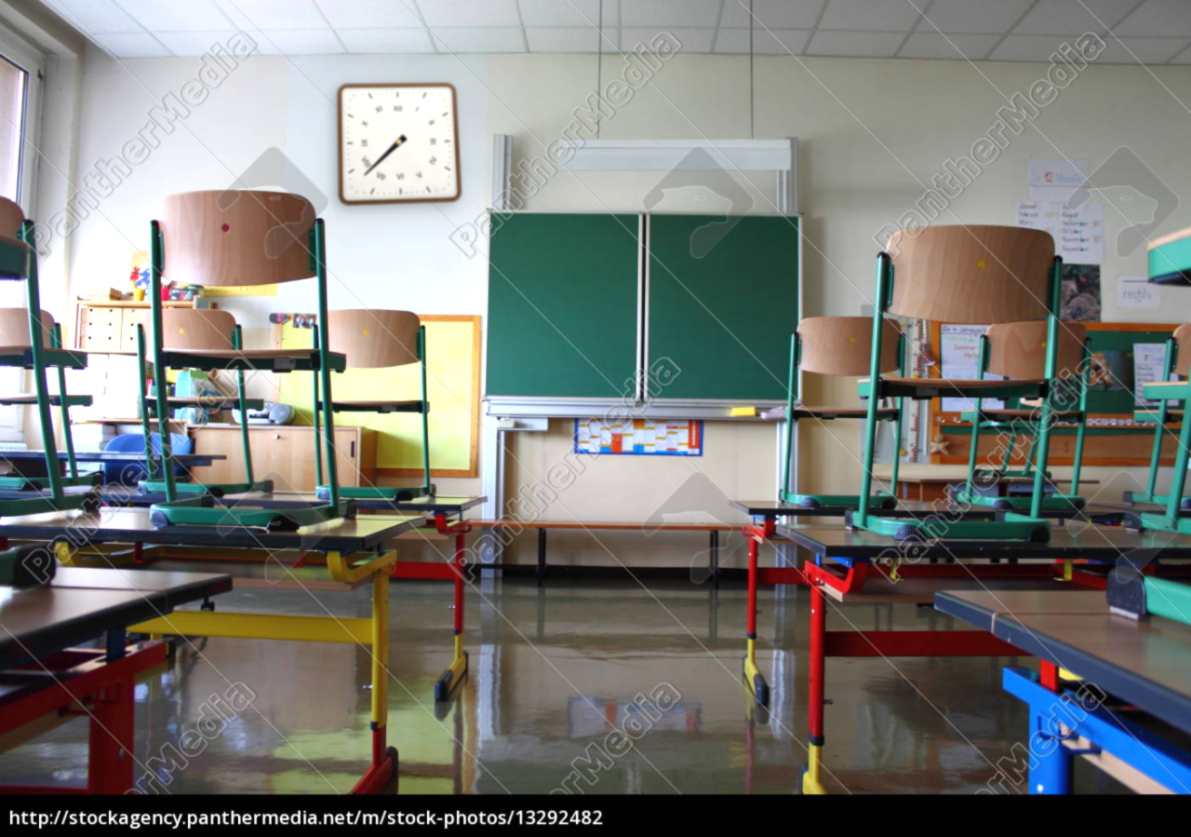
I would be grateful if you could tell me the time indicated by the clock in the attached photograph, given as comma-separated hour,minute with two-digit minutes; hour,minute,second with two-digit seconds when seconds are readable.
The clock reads 7,38
